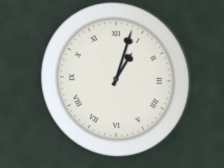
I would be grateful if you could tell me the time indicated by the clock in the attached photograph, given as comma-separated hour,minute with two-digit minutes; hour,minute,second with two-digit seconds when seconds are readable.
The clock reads 1,03
